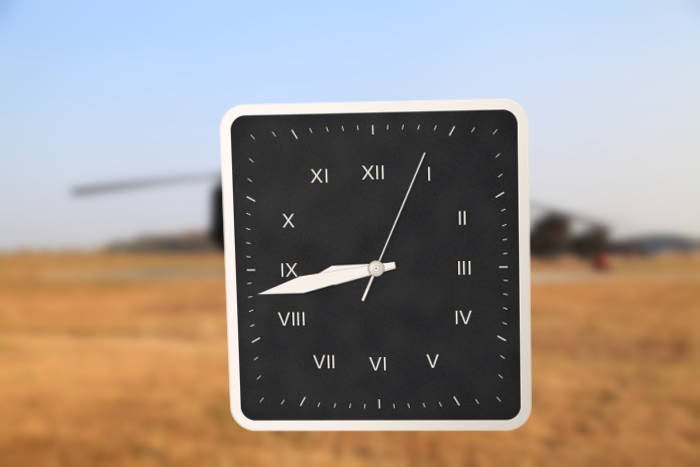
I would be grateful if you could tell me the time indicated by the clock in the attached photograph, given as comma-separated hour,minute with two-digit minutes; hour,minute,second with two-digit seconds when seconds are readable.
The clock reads 8,43,04
